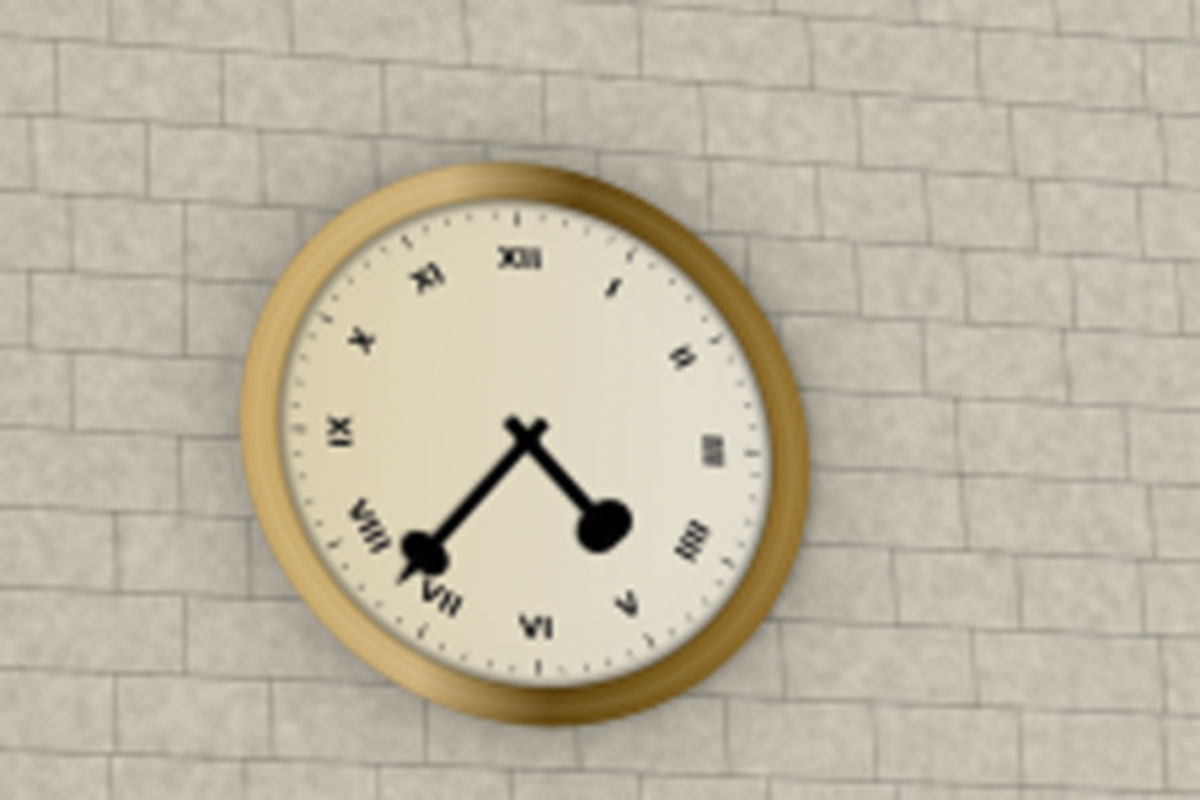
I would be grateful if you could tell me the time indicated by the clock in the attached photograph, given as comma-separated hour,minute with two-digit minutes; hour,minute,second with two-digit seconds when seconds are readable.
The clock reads 4,37
